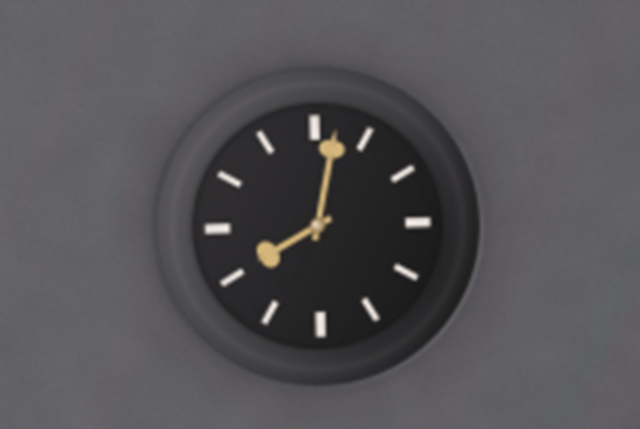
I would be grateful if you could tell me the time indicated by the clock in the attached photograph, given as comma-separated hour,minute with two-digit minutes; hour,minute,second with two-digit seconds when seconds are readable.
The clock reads 8,02
